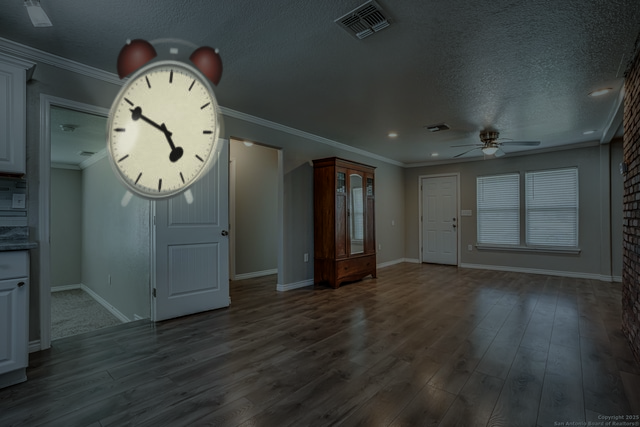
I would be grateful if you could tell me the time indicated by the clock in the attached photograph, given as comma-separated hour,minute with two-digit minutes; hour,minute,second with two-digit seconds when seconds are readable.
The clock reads 4,49
